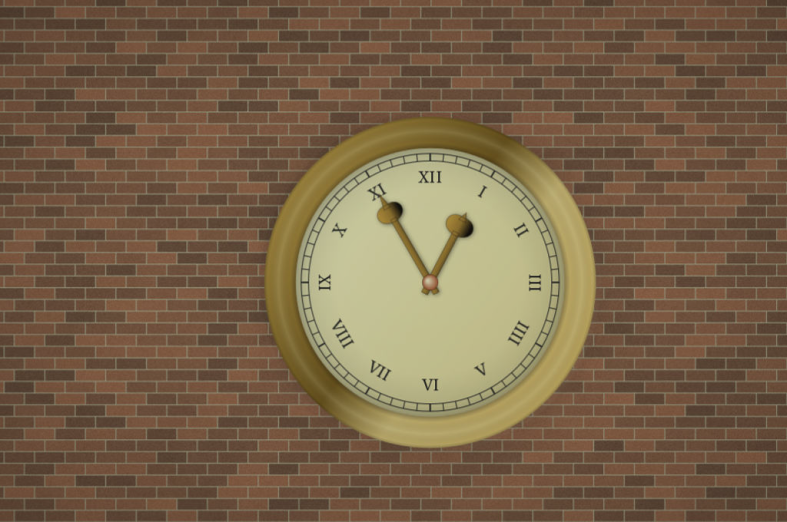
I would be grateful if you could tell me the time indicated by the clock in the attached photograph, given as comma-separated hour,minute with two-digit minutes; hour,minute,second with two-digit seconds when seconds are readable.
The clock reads 12,55
